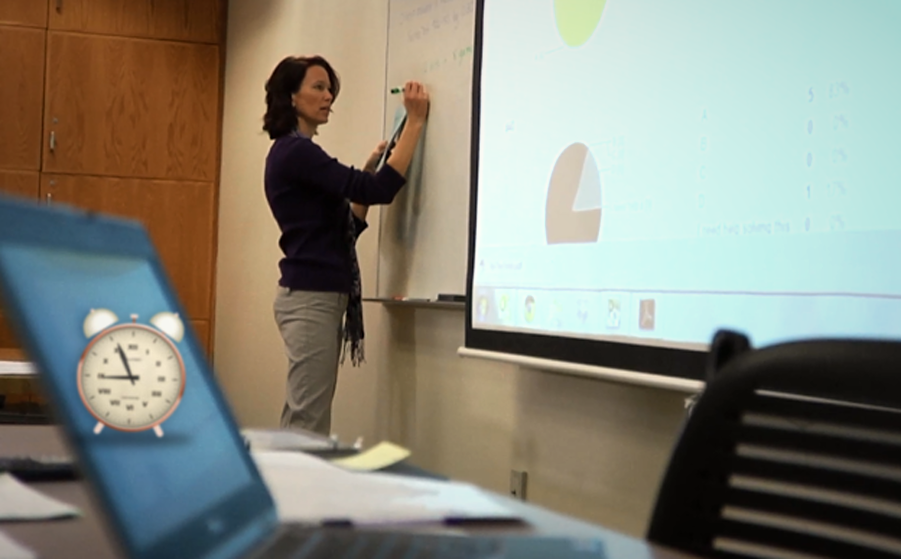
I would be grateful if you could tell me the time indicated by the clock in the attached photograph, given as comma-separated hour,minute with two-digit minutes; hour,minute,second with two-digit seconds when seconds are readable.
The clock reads 8,56
